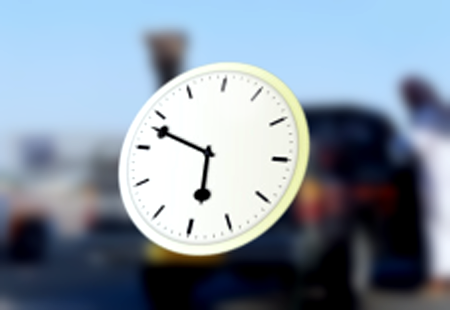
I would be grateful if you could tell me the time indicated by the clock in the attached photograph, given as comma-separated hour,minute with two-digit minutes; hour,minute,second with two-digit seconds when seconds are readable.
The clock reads 5,48
